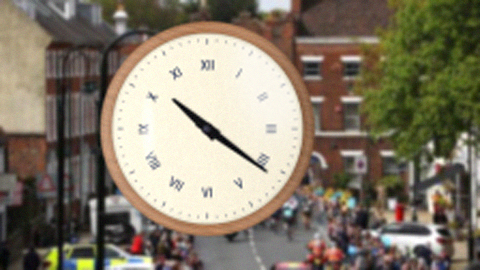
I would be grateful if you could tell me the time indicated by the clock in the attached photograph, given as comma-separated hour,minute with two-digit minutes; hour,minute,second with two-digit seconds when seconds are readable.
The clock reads 10,21
